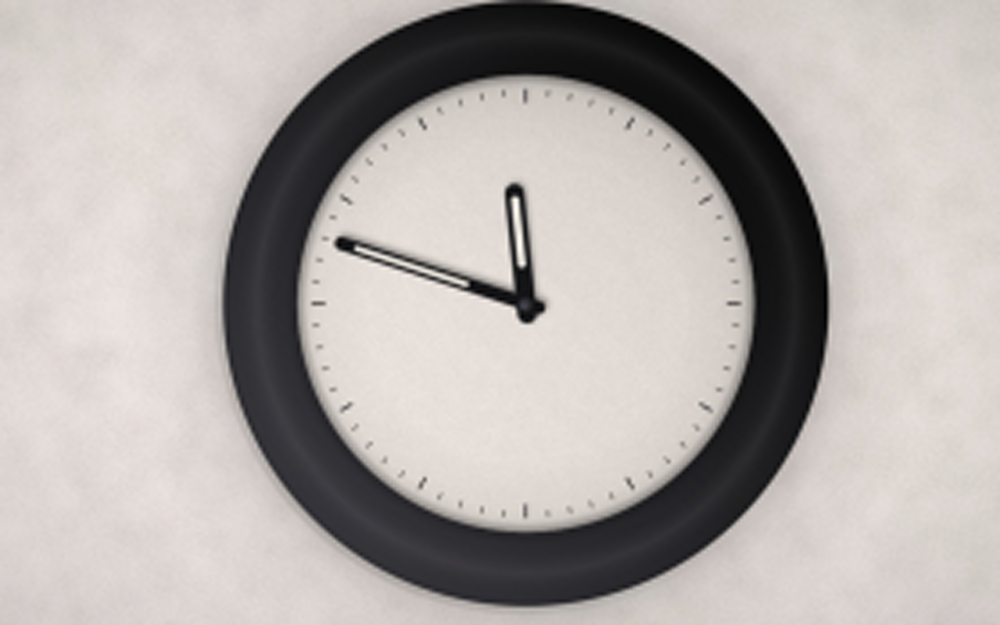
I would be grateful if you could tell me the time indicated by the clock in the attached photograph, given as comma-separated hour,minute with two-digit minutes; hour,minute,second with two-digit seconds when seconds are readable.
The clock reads 11,48
